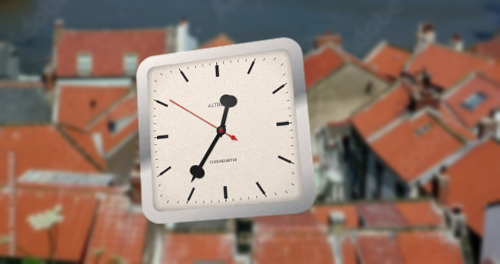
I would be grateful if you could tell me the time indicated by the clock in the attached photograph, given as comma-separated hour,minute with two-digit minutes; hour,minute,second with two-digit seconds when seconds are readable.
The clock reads 12,35,51
